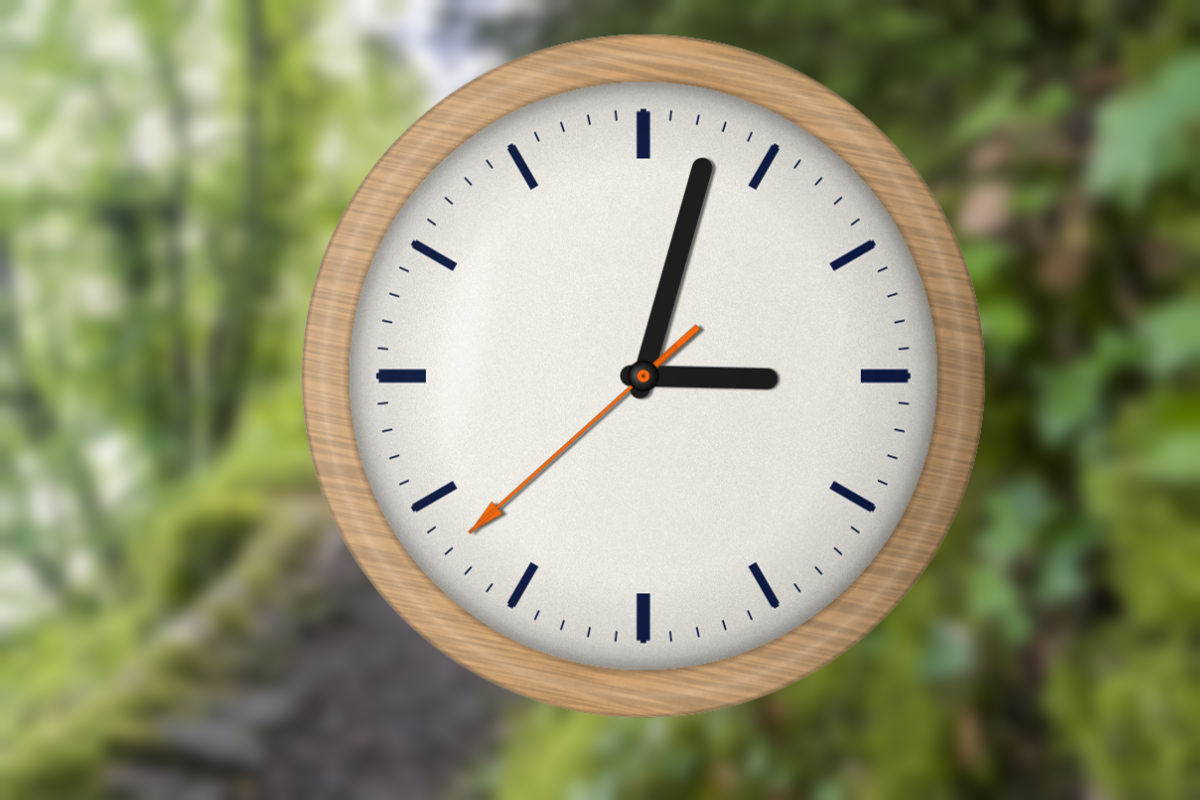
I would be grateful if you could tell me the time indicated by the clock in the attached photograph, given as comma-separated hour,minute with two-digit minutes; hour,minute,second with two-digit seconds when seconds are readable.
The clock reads 3,02,38
